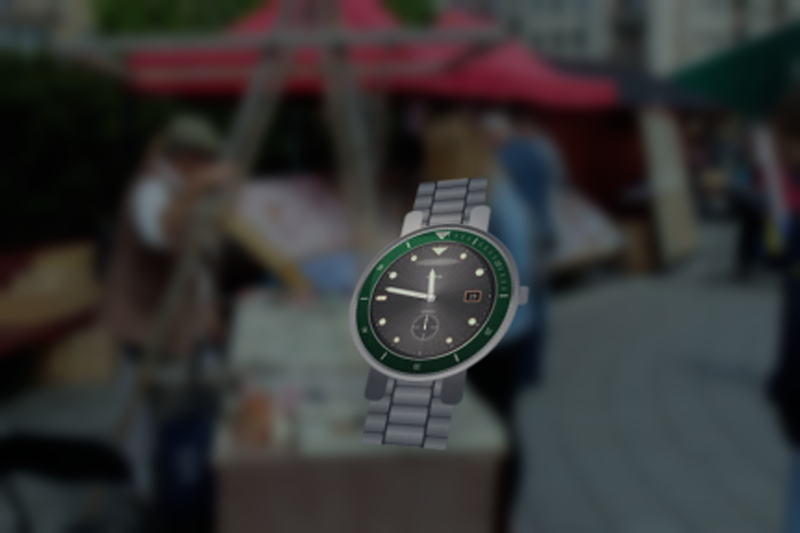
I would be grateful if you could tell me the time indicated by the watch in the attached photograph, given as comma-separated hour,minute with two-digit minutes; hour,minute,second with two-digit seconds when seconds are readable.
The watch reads 11,47
